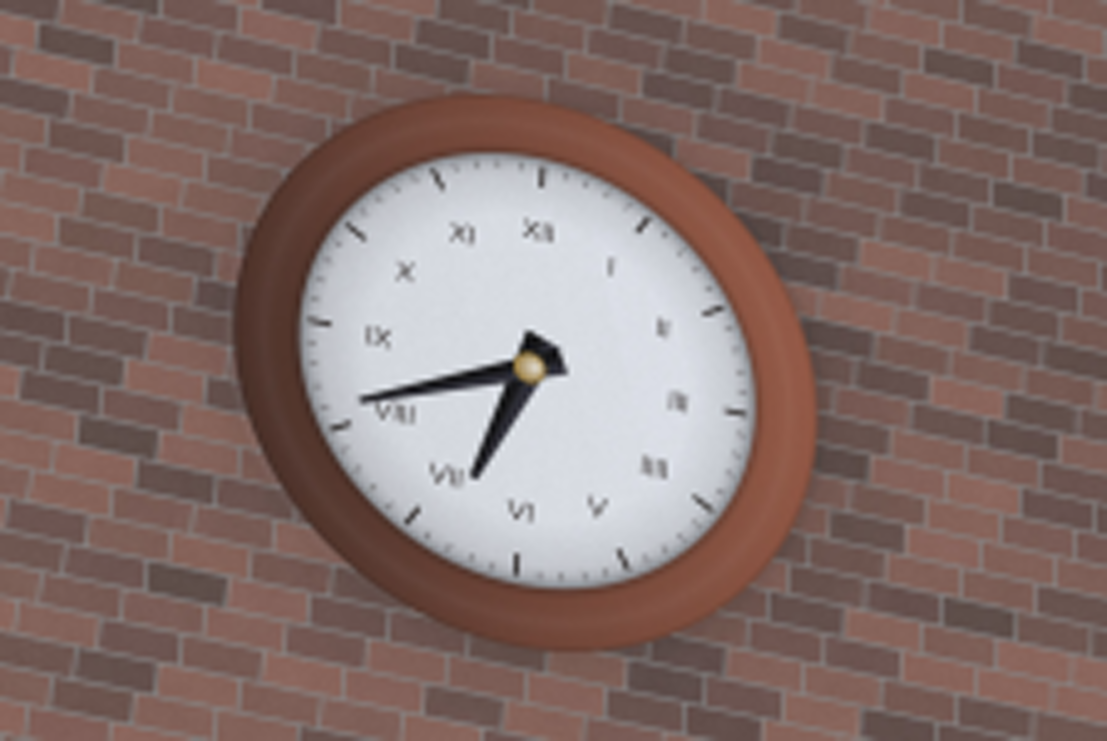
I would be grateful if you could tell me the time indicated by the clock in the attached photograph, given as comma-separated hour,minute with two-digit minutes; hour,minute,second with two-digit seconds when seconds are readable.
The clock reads 6,41
